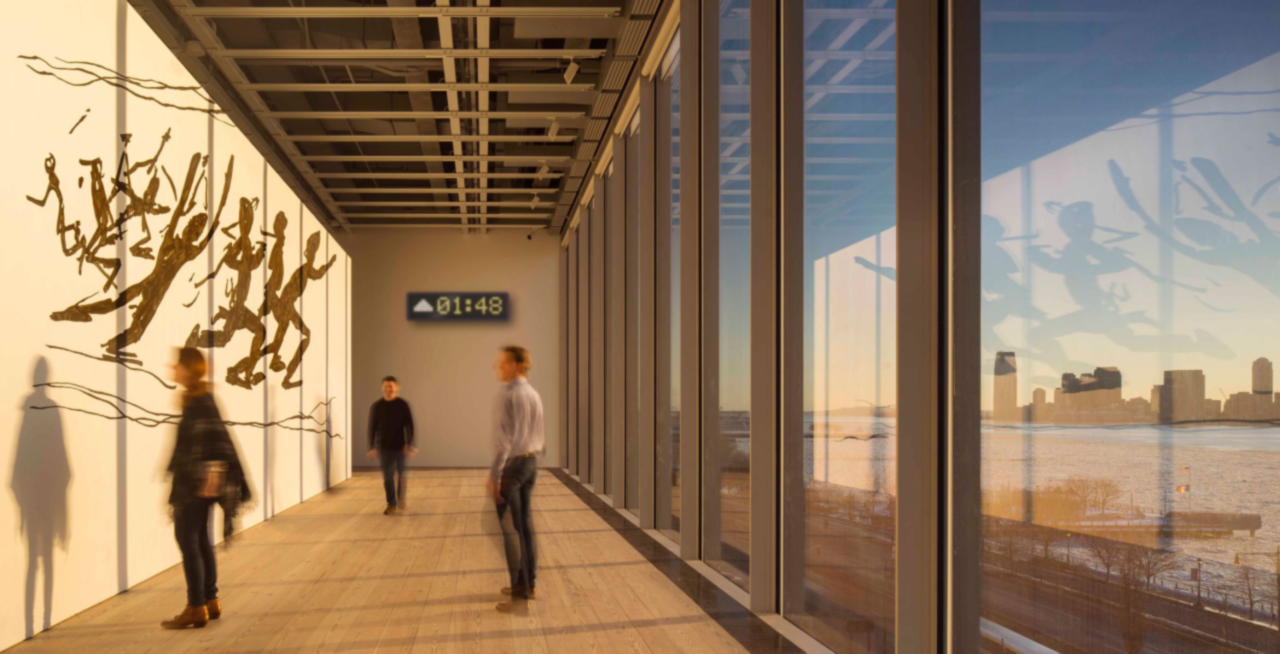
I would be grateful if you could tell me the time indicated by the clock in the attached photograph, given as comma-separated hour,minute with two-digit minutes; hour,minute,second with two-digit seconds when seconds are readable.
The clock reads 1,48
